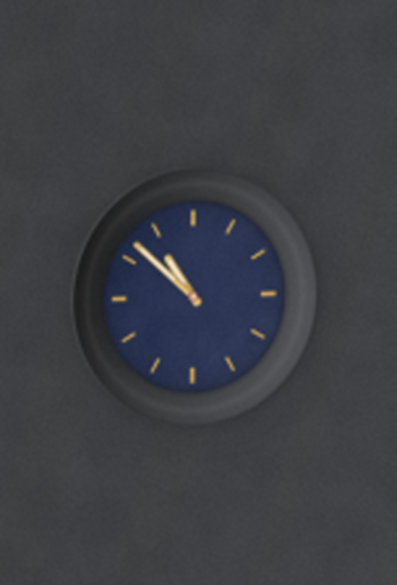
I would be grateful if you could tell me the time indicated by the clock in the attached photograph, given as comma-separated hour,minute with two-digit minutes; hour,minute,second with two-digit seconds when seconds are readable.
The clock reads 10,52
